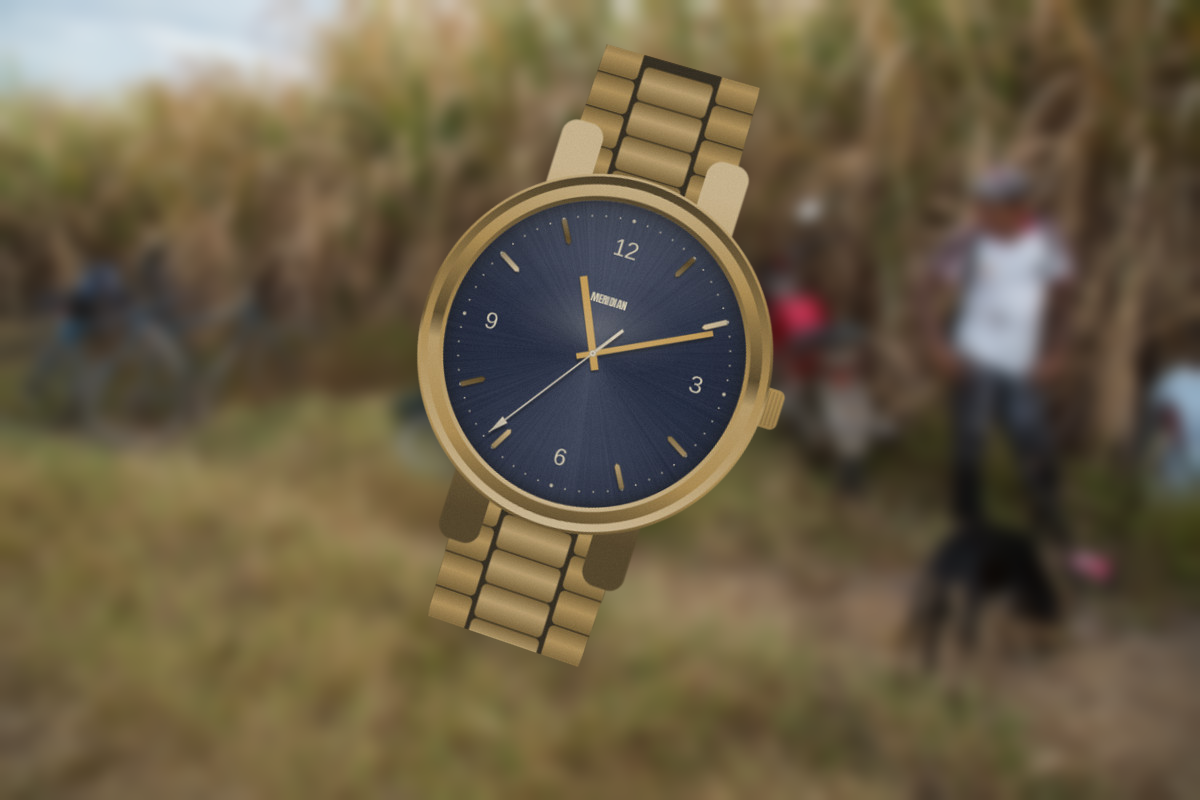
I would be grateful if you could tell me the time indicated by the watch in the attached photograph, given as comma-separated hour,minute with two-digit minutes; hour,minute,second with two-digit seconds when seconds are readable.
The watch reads 11,10,36
